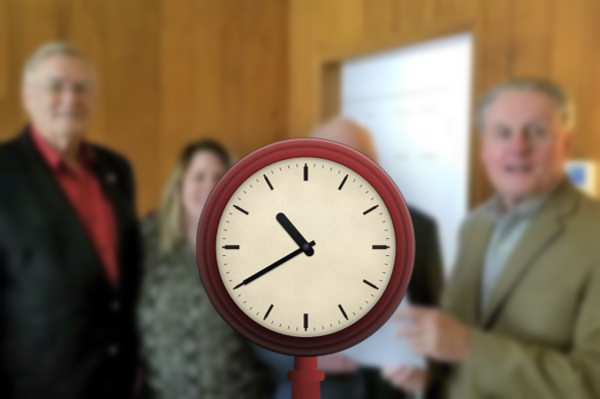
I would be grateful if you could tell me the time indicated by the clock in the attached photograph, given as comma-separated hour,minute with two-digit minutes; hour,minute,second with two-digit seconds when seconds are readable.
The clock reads 10,40
